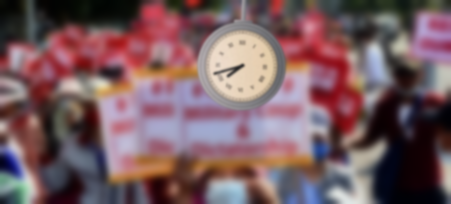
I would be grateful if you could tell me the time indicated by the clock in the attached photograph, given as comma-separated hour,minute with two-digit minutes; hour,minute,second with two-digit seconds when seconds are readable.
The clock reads 7,42
